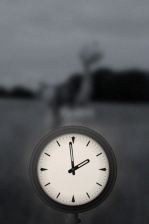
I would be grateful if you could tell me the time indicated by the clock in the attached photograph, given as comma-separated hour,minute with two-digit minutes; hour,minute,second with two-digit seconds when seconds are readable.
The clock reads 1,59
